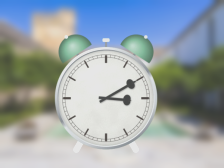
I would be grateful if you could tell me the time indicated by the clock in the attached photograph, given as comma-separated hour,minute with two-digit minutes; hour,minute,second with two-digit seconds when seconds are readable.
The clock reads 3,10
